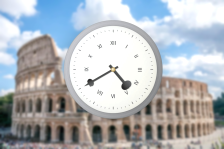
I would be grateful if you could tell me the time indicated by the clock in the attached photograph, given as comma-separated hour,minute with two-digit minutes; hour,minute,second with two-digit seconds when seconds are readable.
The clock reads 4,40
